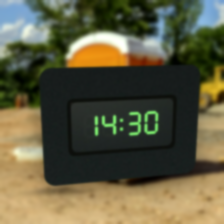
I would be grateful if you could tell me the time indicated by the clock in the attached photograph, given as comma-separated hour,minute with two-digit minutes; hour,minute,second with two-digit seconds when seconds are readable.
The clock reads 14,30
